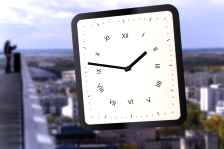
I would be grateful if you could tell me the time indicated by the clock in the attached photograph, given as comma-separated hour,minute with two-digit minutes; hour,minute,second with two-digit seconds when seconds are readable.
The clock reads 1,47
